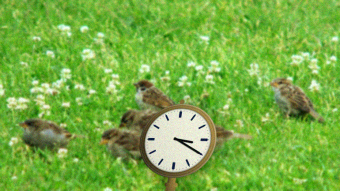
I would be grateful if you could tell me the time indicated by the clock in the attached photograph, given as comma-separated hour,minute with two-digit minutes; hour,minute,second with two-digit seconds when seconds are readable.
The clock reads 3,20
